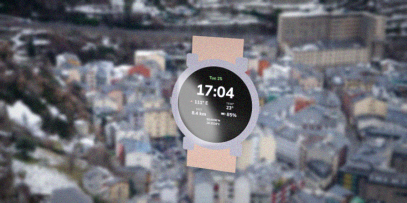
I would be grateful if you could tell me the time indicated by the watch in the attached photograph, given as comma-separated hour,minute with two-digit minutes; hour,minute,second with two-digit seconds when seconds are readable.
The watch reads 17,04
